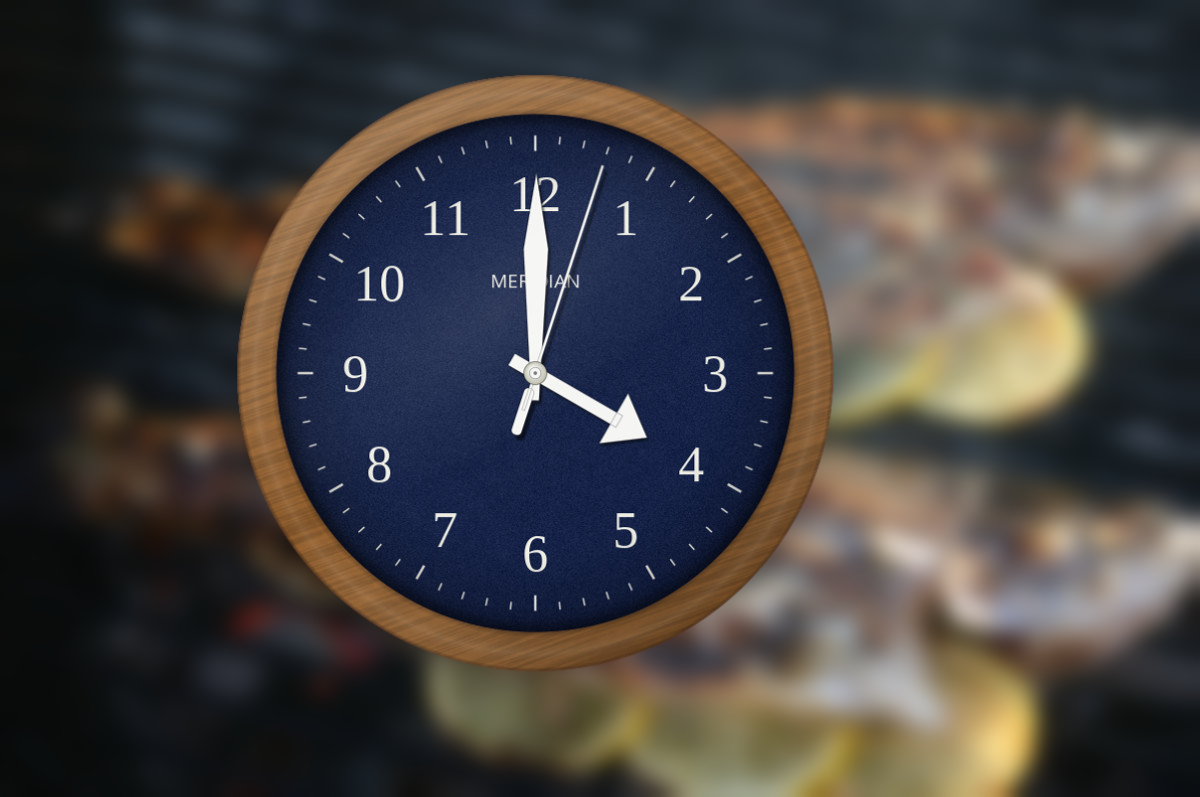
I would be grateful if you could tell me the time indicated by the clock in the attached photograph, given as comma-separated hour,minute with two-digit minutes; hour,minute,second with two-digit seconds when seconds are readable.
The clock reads 4,00,03
